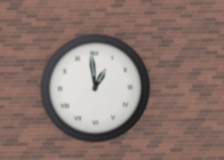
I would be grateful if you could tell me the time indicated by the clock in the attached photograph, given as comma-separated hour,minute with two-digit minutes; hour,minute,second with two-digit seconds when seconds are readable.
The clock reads 12,59
